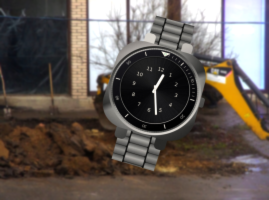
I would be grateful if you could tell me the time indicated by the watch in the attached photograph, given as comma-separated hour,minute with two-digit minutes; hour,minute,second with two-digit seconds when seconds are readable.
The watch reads 12,27
